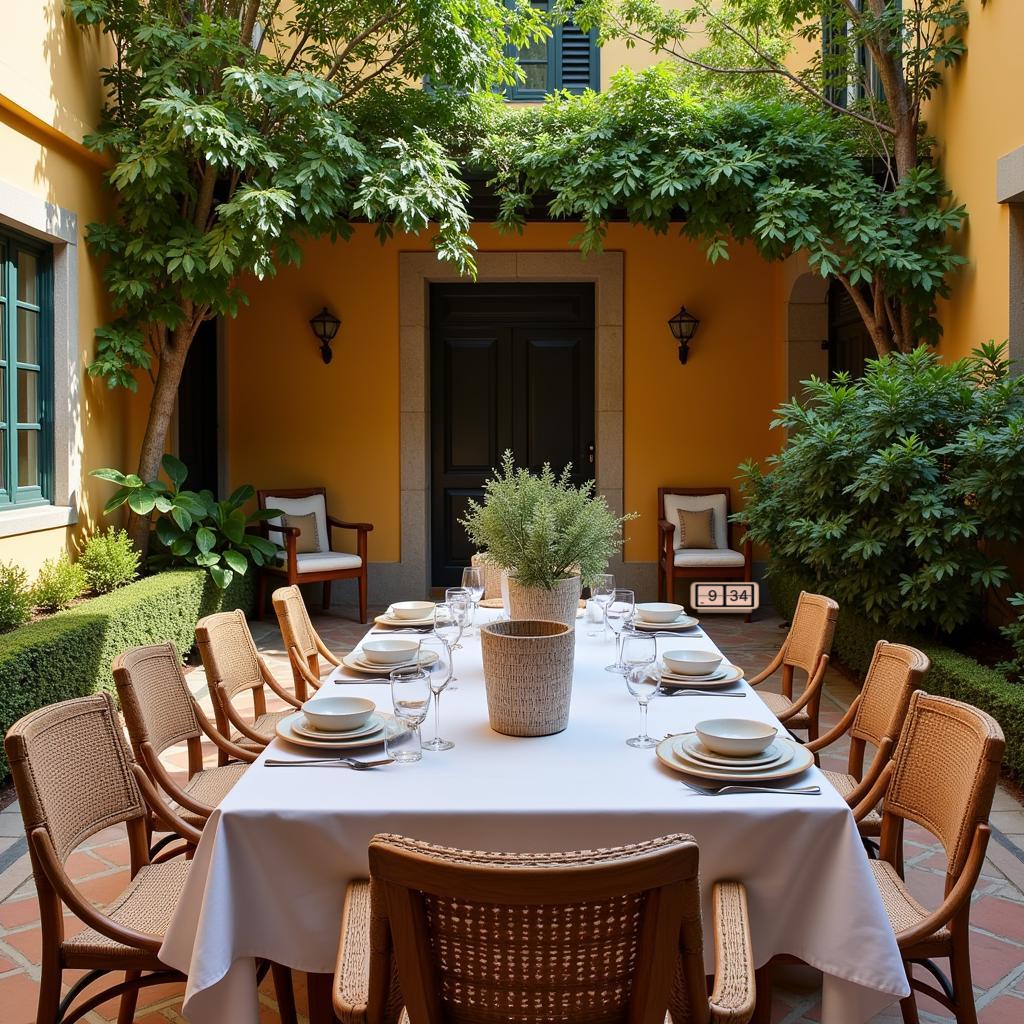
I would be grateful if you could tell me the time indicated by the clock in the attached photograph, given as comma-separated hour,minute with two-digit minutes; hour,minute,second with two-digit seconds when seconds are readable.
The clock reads 9,34
